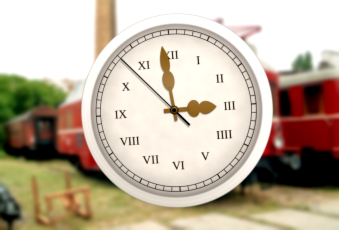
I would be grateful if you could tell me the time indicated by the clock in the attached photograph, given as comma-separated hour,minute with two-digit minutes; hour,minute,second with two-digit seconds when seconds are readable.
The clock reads 2,58,53
